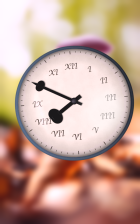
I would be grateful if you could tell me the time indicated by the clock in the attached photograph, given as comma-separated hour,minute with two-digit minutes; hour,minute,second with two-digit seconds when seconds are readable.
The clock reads 7,50
